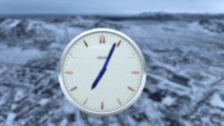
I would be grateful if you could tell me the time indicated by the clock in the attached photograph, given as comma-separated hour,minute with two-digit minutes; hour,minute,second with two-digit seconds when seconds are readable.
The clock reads 7,04
